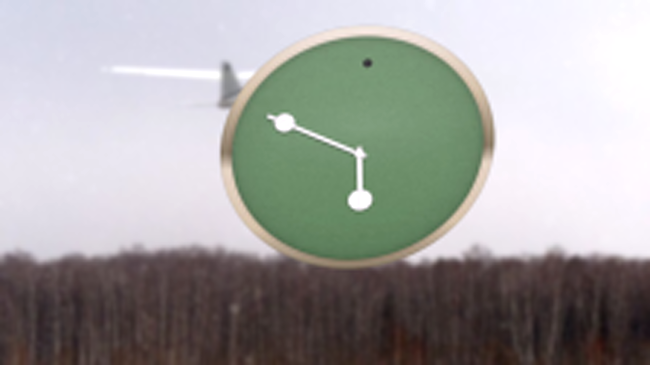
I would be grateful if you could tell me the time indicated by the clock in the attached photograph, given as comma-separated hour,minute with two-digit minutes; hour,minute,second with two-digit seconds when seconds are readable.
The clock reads 5,49
